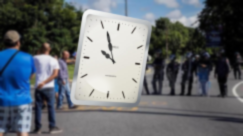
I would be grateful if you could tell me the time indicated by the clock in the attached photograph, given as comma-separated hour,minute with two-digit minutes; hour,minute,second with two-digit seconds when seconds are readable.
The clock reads 9,56
